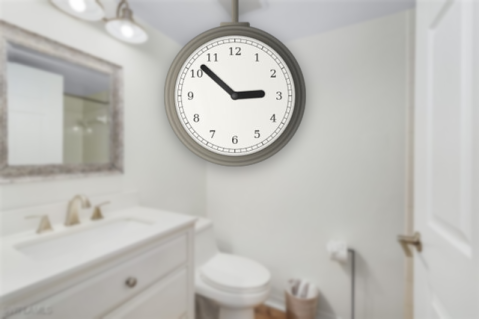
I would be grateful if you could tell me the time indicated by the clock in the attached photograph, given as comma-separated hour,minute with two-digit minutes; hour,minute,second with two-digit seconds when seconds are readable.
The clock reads 2,52
